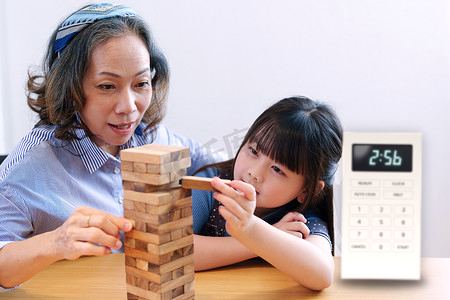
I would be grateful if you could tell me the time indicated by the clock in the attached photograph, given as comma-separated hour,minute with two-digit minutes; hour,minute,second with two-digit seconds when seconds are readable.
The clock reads 2,56
